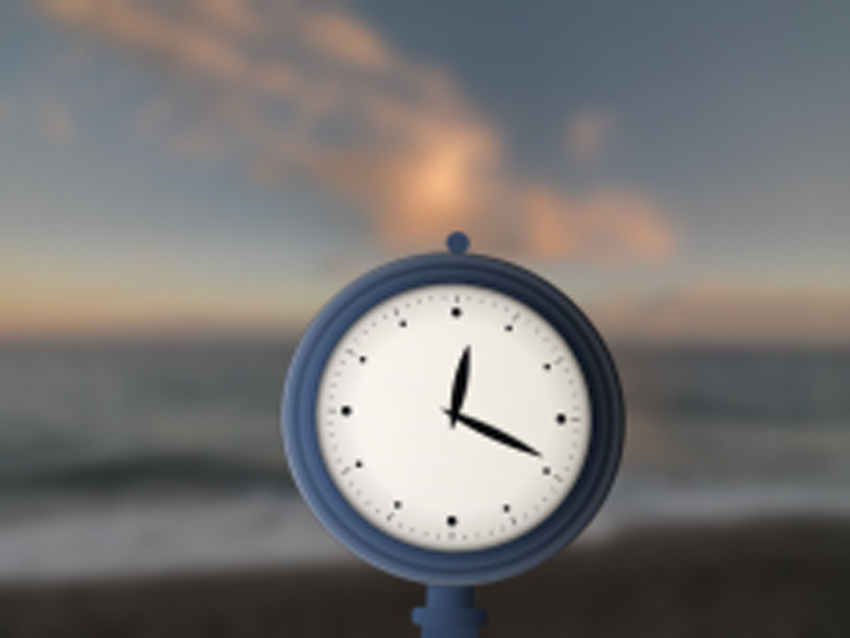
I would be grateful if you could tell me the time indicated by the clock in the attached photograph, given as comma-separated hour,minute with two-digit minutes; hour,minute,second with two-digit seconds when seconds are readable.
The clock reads 12,19
